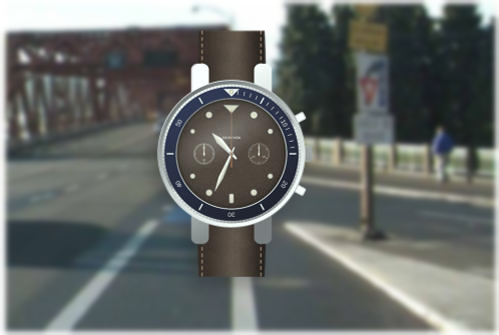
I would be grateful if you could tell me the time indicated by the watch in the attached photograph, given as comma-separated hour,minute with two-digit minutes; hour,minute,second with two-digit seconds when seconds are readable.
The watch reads 10,34
